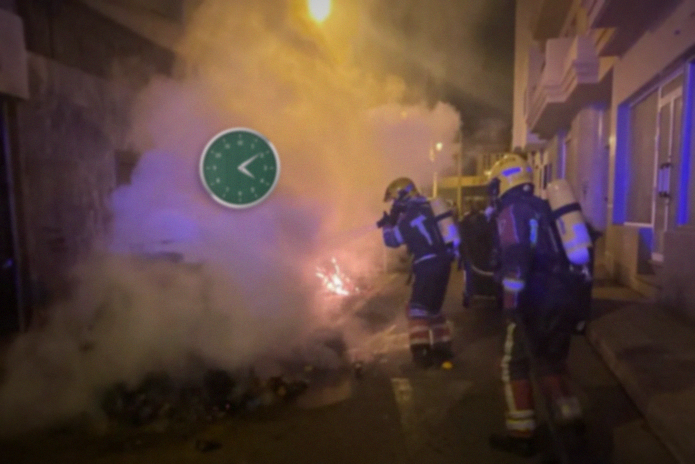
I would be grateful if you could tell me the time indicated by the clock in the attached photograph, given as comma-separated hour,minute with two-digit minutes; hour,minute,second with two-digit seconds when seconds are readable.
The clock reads 4,09
